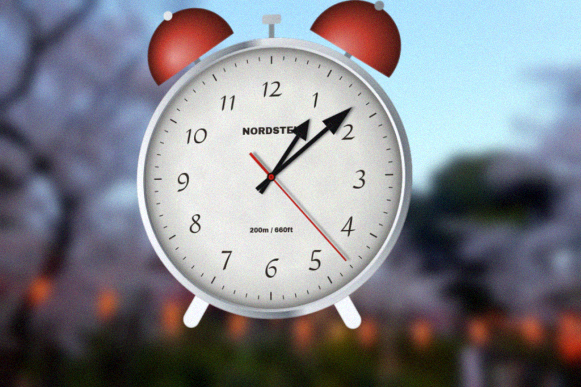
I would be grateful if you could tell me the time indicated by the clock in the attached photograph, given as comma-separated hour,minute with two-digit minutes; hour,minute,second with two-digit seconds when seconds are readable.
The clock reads 1,08,23
